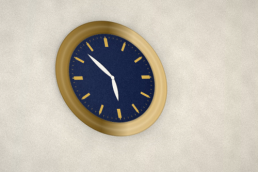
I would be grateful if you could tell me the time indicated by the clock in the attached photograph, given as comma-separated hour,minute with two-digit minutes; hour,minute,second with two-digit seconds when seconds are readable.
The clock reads 5,53
